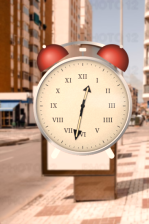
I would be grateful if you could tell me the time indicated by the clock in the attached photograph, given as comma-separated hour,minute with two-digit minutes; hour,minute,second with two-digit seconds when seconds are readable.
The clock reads 12,32
